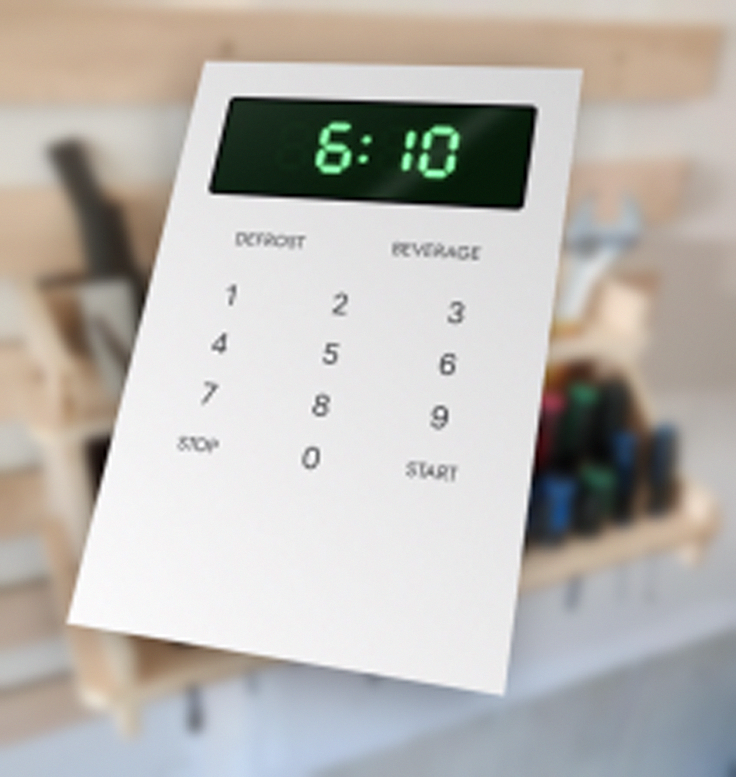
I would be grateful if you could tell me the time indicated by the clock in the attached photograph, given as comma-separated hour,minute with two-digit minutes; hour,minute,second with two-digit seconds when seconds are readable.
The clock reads 6,10
